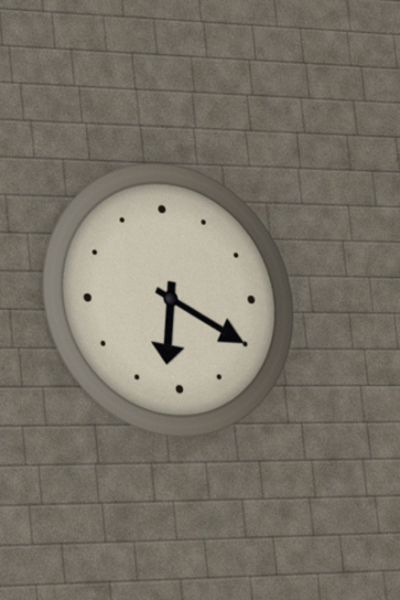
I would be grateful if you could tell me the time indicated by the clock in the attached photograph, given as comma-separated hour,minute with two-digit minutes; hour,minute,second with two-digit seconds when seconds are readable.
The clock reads 6,20
